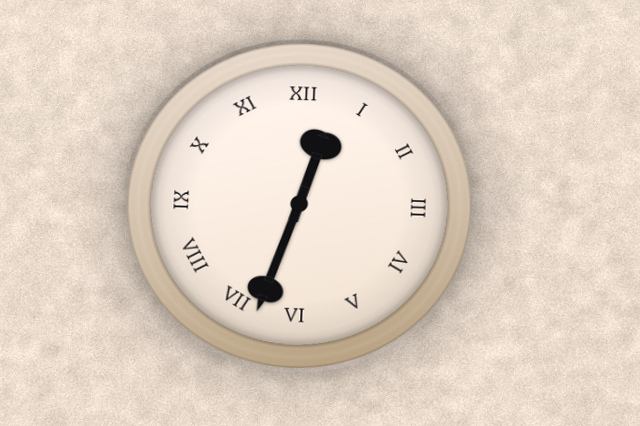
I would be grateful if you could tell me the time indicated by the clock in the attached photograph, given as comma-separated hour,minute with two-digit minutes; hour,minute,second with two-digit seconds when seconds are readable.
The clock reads 12,33
